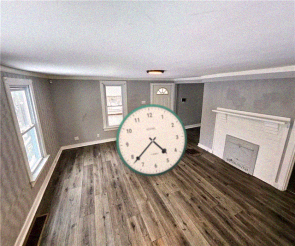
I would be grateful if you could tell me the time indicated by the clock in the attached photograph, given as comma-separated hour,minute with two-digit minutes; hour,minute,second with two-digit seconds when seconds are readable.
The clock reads 4,38
